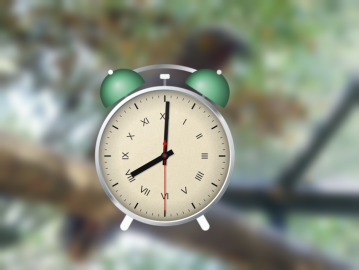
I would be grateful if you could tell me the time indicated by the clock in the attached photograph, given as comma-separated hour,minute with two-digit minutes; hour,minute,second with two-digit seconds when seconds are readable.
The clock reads 8,00,30
